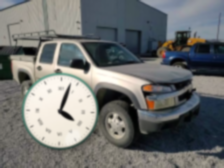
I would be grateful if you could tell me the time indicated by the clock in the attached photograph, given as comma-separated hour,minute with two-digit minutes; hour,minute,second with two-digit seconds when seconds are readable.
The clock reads 4,03
